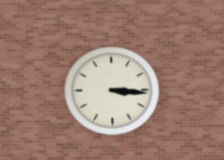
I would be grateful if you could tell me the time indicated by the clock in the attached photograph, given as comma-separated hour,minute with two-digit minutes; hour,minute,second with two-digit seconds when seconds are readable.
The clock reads 3,16
